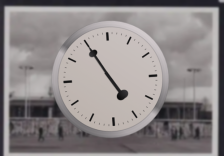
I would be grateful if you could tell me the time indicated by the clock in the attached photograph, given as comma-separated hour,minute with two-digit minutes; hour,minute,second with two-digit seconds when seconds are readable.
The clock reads 4,55
